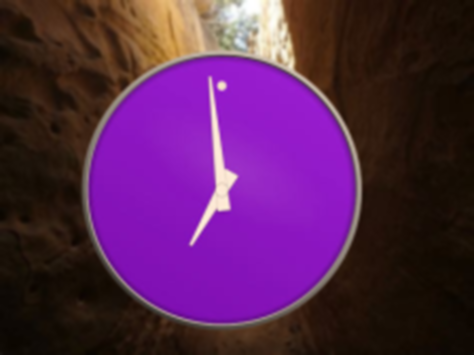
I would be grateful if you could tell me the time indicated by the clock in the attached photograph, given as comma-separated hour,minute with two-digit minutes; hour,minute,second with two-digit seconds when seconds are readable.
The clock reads 6,59
